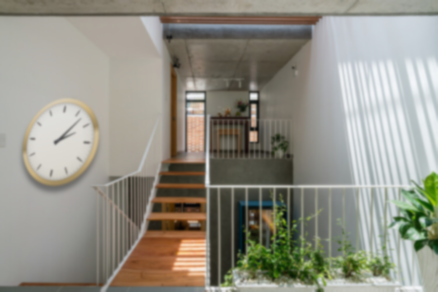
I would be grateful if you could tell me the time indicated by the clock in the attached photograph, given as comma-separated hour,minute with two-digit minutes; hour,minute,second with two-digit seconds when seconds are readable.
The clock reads 2,07
